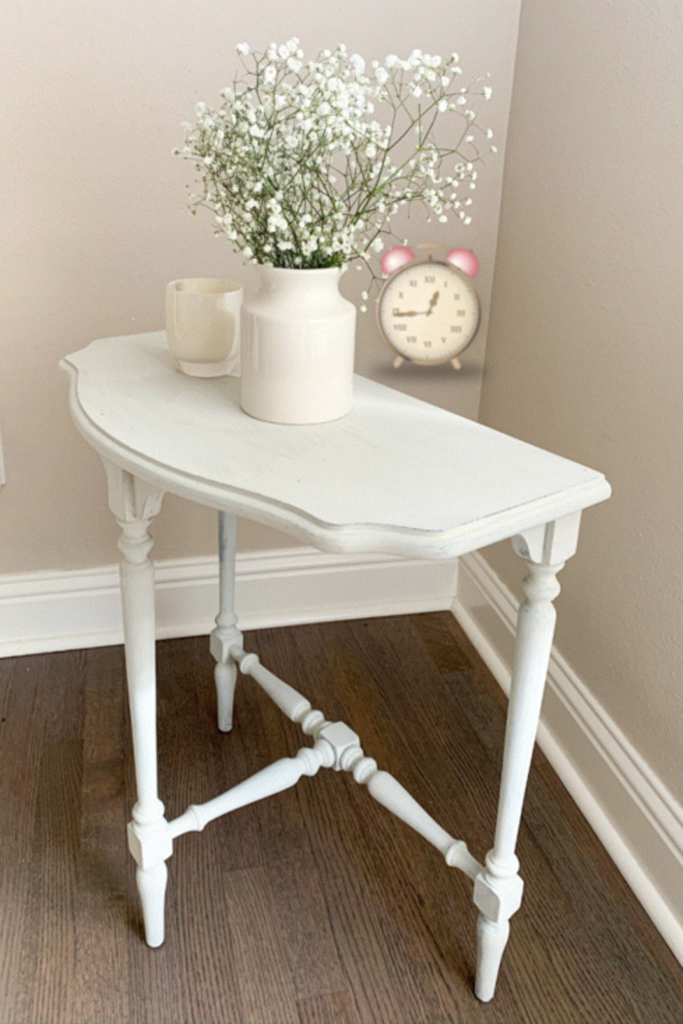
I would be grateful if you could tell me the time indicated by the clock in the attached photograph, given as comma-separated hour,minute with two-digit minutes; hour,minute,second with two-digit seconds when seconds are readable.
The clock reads 12,44
